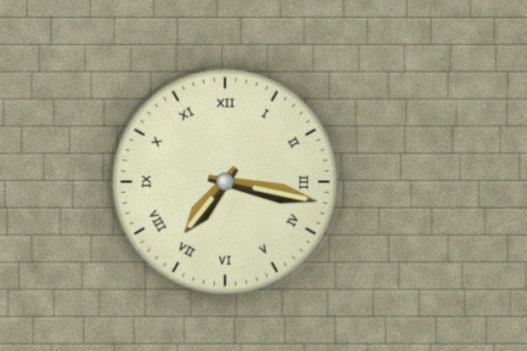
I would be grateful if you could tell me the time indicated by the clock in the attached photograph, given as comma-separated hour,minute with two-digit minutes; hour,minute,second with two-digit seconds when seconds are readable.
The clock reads 7,17
